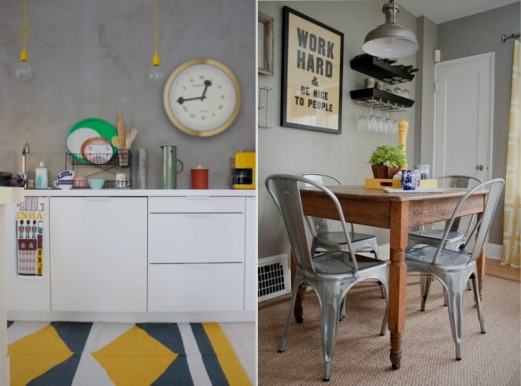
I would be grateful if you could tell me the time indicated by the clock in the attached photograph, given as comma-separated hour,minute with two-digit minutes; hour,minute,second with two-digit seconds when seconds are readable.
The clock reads 12,44
